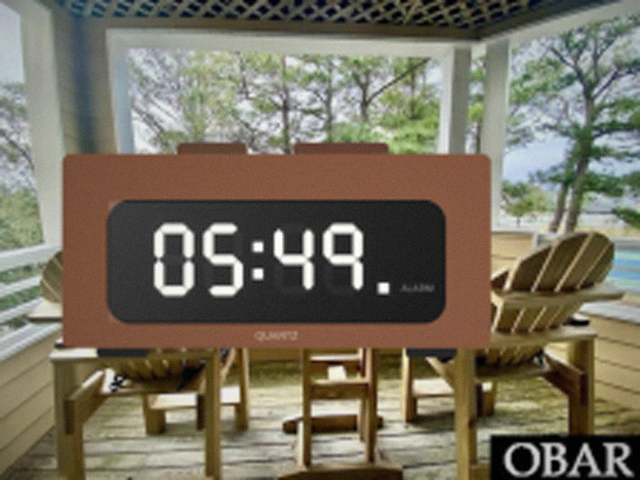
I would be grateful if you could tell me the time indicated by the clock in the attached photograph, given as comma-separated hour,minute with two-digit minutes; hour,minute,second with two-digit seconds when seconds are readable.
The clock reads 5,49
